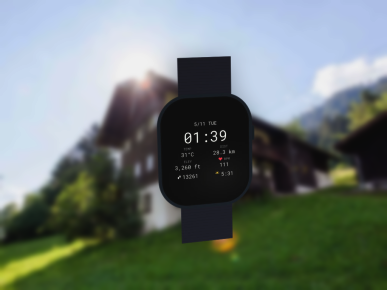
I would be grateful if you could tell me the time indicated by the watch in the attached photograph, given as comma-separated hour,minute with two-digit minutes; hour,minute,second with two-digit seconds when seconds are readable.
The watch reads 1,39
